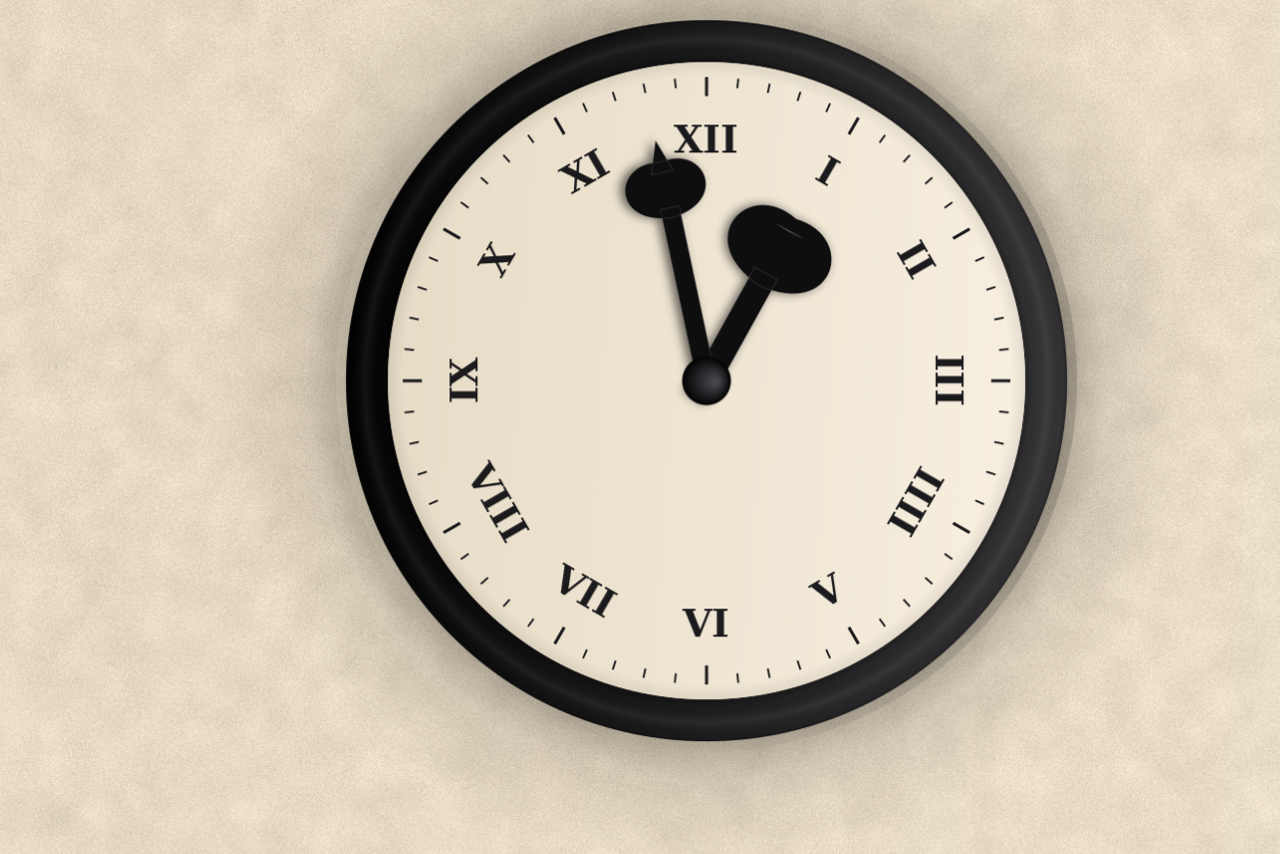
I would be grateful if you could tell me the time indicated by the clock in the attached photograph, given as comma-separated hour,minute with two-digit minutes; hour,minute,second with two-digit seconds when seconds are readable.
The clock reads 12,58
